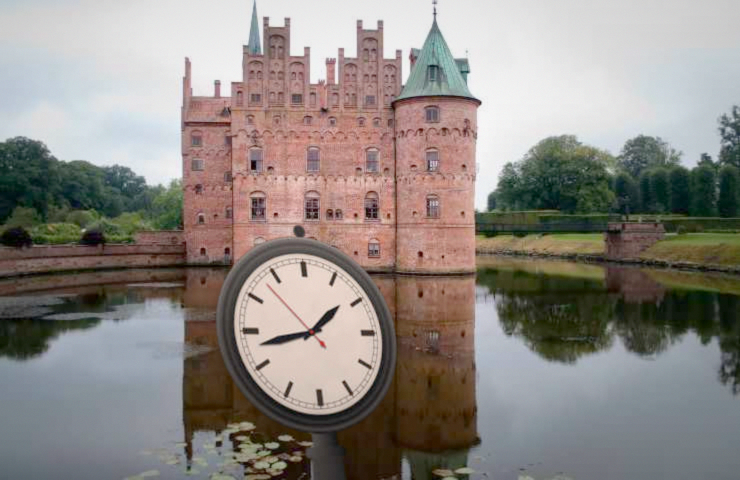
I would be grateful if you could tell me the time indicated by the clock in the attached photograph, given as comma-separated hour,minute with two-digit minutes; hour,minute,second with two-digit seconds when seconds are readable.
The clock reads 1,42,53
